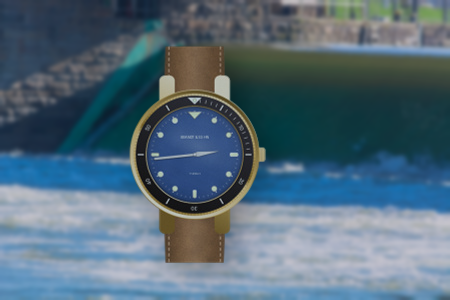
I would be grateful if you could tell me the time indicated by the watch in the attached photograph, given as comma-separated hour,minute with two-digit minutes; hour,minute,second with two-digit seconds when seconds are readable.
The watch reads 2,44
